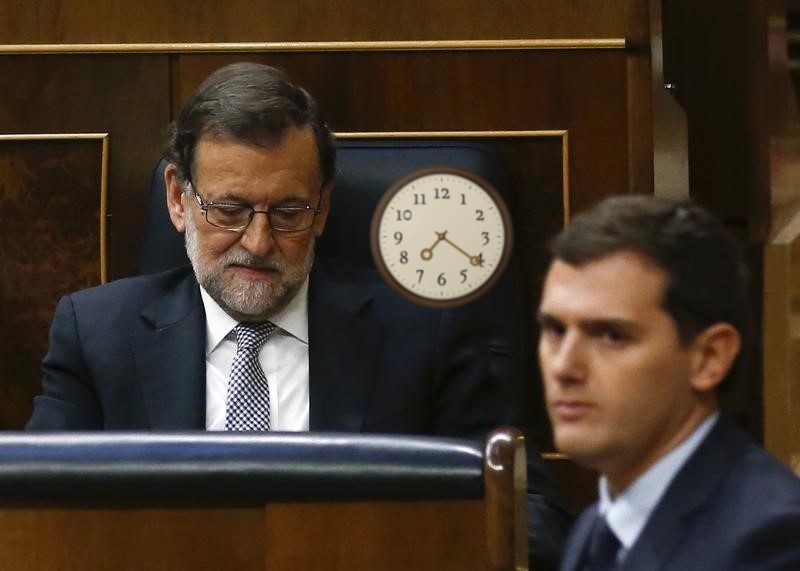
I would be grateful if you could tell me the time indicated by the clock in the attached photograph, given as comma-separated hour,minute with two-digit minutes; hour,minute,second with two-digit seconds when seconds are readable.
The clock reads 7,21
